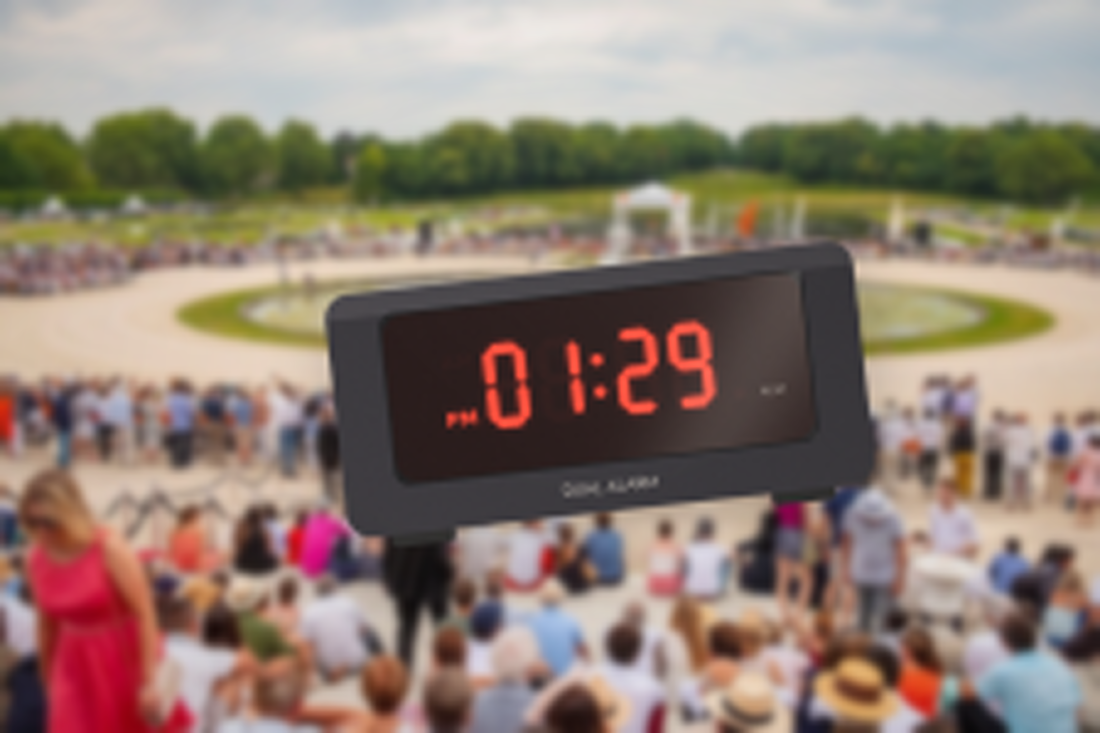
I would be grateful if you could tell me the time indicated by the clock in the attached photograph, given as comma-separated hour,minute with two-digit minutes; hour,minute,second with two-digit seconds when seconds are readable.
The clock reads 1,29
